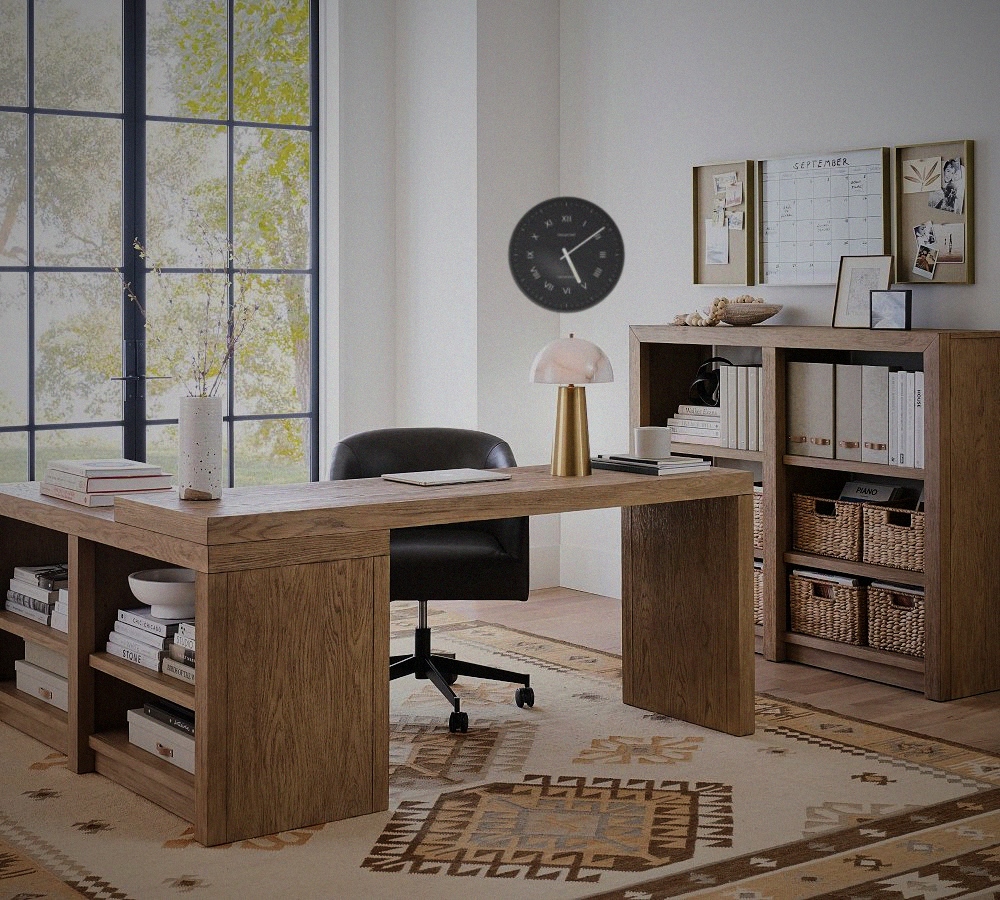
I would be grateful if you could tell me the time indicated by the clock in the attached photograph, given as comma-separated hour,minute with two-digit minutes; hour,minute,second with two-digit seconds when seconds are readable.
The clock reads 5,09
